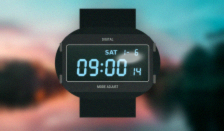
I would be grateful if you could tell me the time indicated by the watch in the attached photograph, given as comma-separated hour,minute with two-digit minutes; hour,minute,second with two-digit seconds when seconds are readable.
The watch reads 9,00,14
